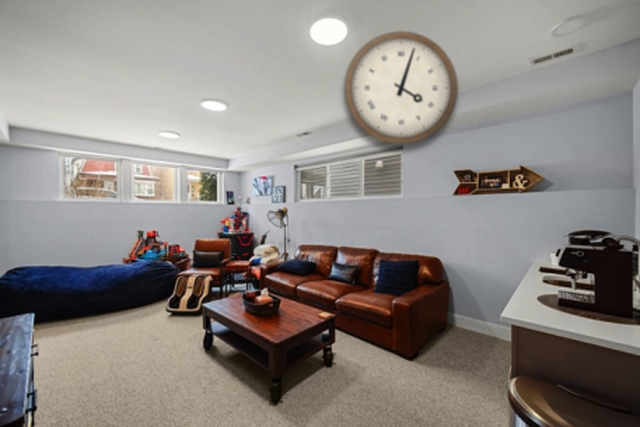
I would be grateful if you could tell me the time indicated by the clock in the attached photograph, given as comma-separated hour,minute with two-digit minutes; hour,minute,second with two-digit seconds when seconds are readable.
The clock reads 4,03
